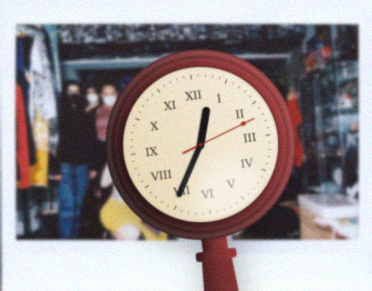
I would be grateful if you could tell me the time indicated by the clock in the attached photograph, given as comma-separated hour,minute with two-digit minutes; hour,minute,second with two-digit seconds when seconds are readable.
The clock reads 12,35,12
